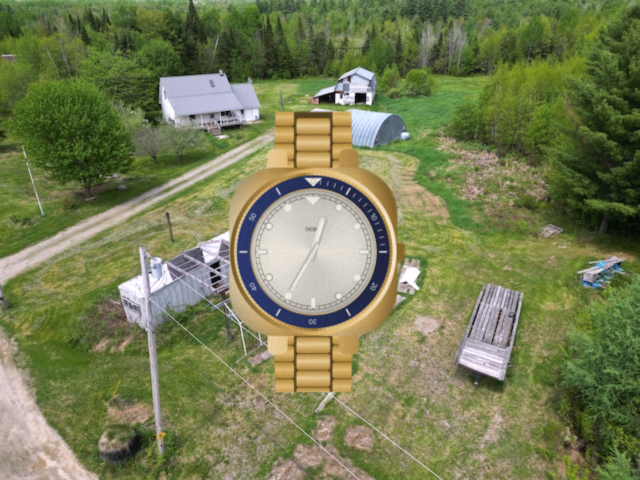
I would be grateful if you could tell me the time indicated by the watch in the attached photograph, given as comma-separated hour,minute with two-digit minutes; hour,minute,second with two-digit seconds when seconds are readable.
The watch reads 12,35
